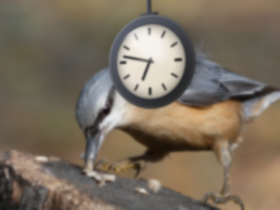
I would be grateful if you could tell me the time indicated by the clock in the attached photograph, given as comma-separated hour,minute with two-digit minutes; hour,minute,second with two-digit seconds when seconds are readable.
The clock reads 6,47
